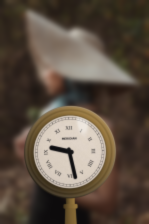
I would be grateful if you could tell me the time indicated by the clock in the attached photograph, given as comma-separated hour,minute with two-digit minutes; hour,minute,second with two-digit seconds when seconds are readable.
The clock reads 9,28
